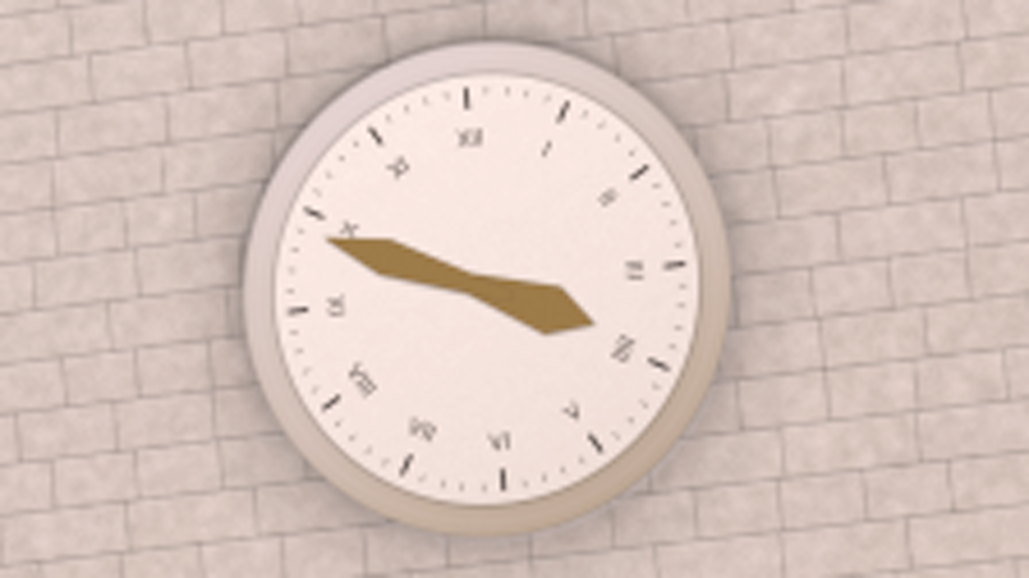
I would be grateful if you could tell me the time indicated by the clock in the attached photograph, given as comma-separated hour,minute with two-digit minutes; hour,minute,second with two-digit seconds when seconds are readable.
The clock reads 3,49
